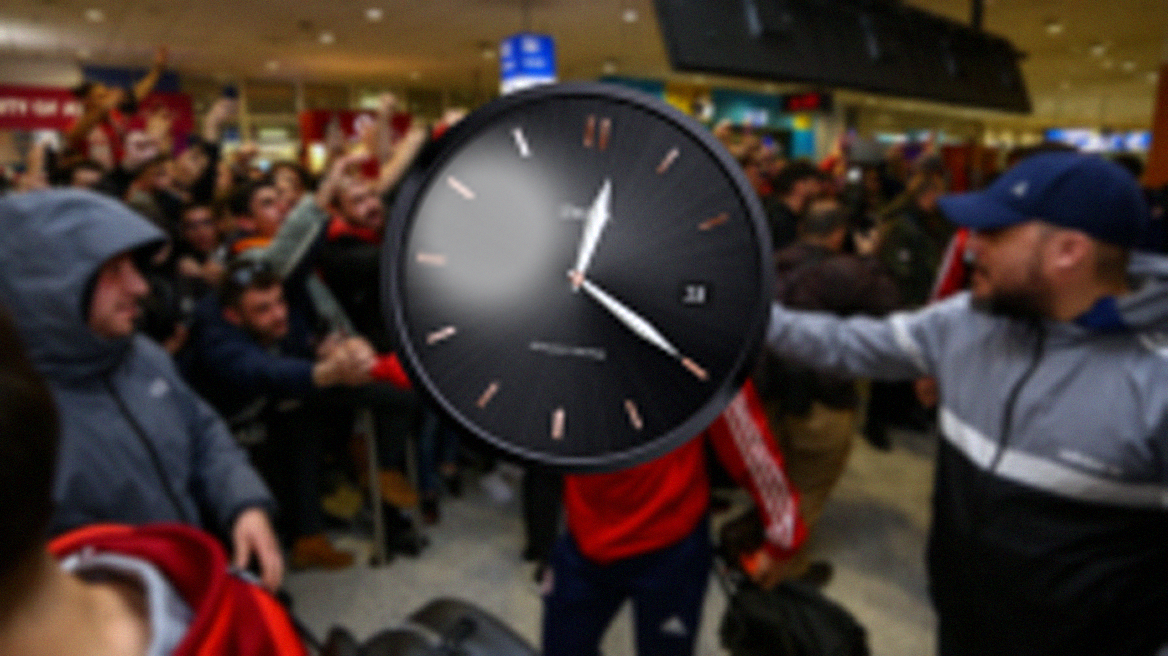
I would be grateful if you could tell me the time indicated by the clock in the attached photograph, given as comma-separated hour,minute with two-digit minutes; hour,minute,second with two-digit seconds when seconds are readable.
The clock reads 12,20
